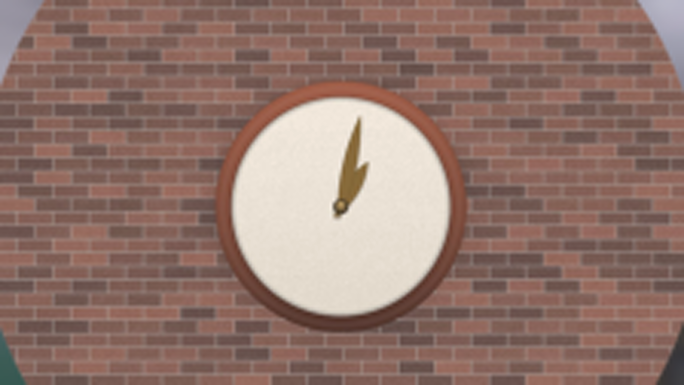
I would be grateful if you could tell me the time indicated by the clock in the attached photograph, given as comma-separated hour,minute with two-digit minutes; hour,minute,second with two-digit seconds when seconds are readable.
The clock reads 1,02
